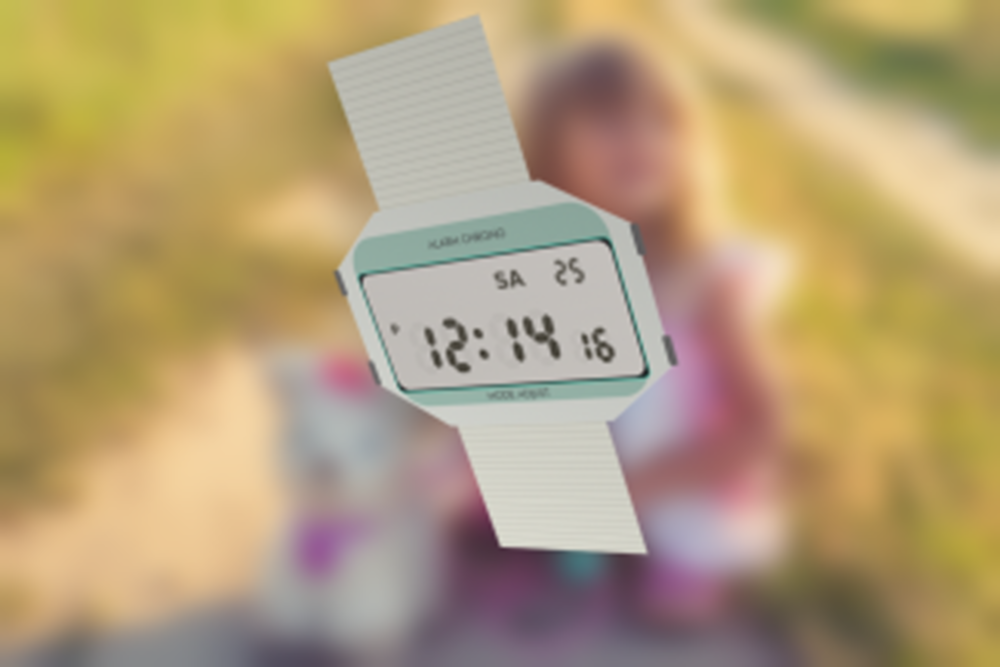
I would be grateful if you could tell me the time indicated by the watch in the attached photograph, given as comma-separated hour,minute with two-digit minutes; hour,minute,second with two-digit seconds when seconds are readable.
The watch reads 12,14,16
